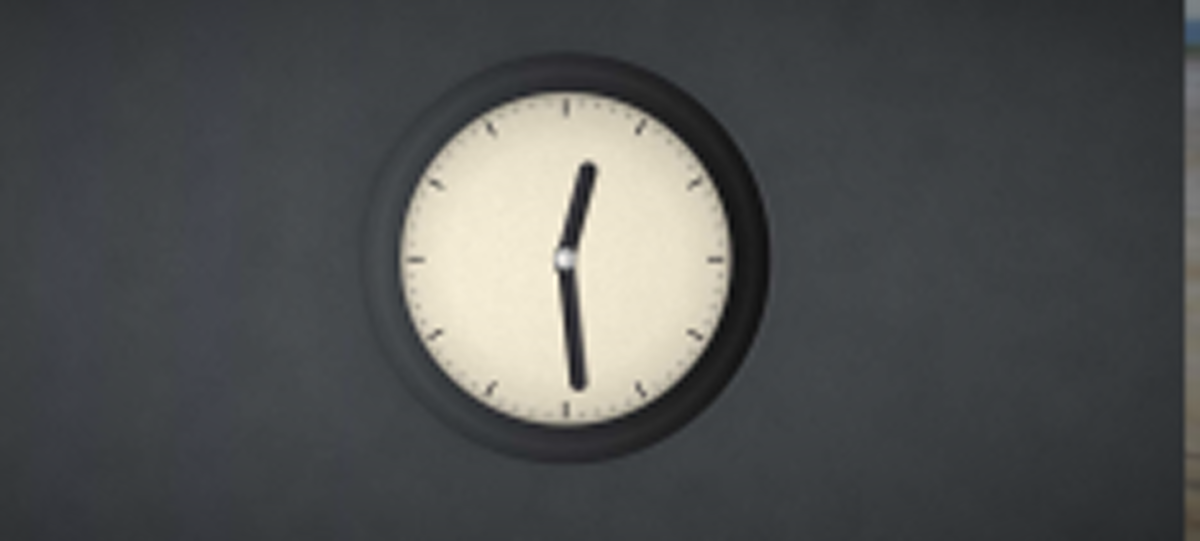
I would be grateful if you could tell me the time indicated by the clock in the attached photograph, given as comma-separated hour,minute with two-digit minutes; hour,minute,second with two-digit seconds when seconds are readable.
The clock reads 12,29
